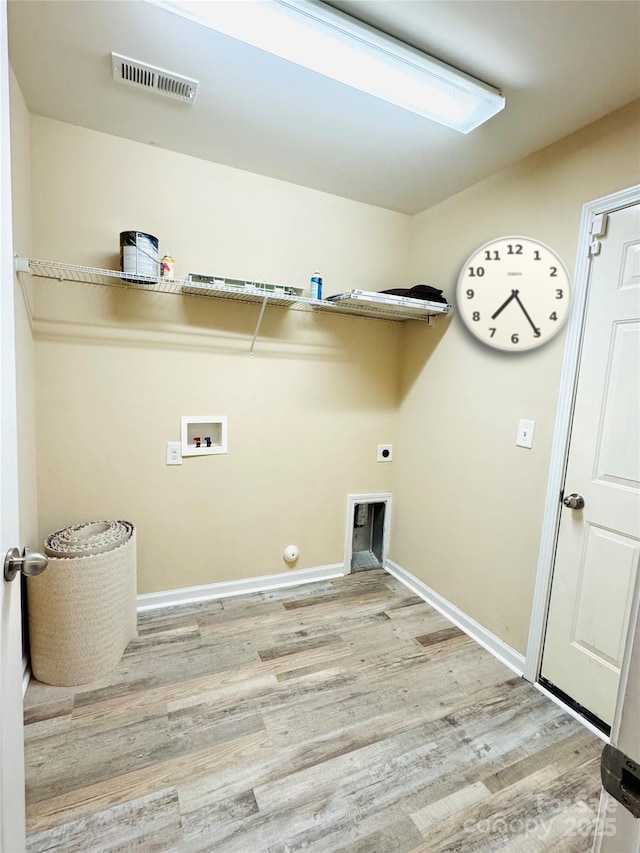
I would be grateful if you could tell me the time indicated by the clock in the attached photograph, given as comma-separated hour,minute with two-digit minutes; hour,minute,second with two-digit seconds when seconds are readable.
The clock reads 7,25
